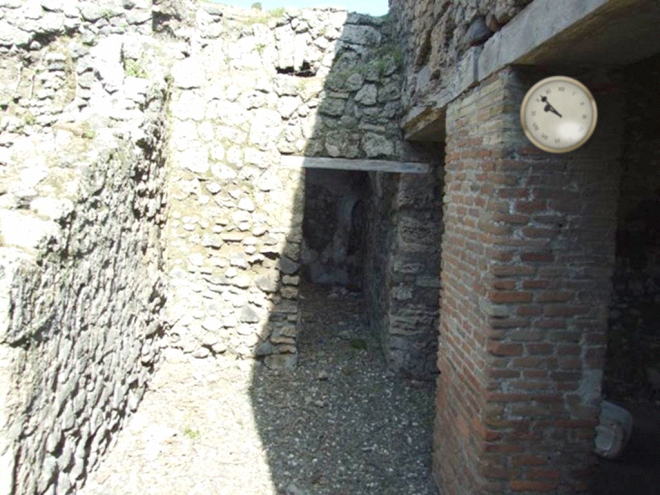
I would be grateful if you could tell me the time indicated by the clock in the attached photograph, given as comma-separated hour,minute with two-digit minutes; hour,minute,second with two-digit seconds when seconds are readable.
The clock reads 9,52
